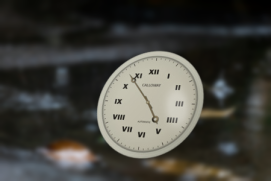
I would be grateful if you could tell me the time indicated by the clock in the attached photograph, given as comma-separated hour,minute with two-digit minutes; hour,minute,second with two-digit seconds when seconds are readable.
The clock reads 4,53
